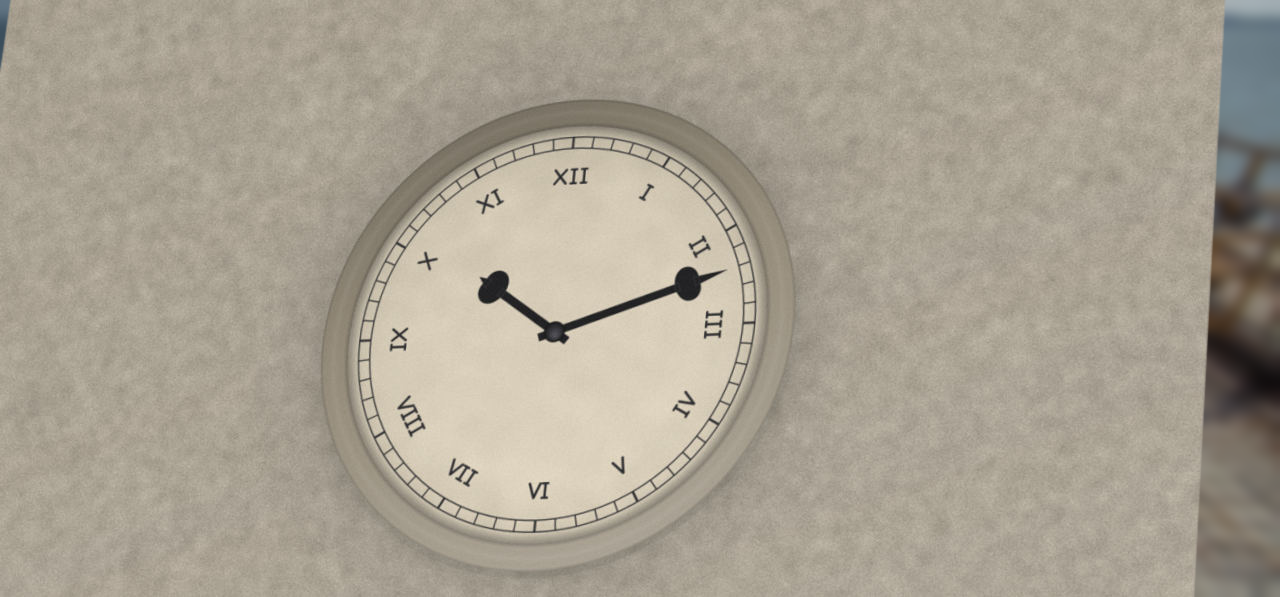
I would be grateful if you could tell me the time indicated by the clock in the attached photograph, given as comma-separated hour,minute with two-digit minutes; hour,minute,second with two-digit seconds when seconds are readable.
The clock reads 10,12
